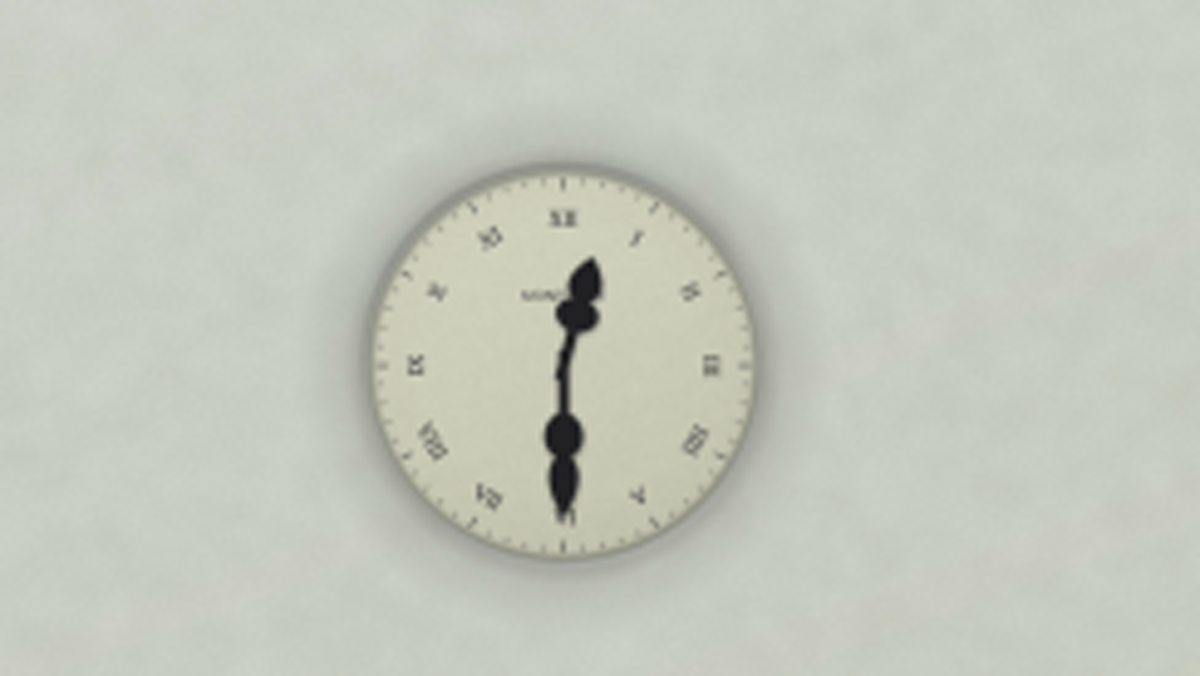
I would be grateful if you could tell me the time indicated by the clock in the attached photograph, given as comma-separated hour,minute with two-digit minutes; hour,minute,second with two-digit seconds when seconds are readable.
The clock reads 12,30
